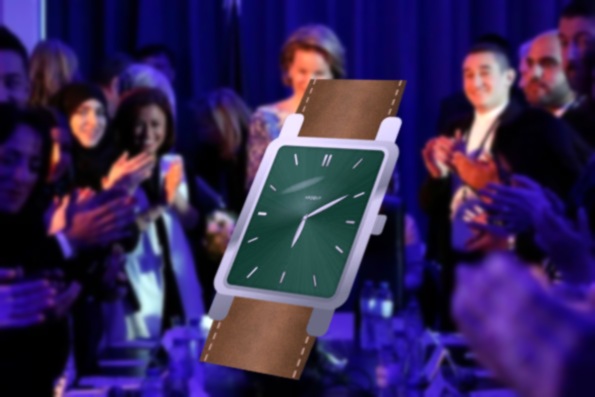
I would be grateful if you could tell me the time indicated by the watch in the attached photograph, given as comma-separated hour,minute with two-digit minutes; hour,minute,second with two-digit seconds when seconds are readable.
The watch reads 6,09
